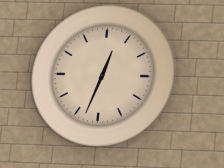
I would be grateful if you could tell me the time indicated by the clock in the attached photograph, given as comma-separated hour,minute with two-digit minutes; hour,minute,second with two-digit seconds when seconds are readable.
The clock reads 12,33
